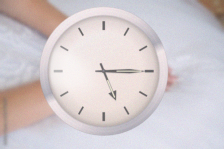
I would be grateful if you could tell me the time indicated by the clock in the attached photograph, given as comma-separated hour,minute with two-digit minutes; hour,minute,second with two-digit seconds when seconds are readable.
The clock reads 5,15
